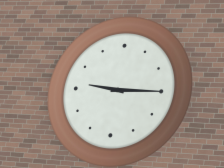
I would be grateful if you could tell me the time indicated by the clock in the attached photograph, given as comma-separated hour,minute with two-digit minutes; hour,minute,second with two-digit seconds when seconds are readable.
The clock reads 9,15
